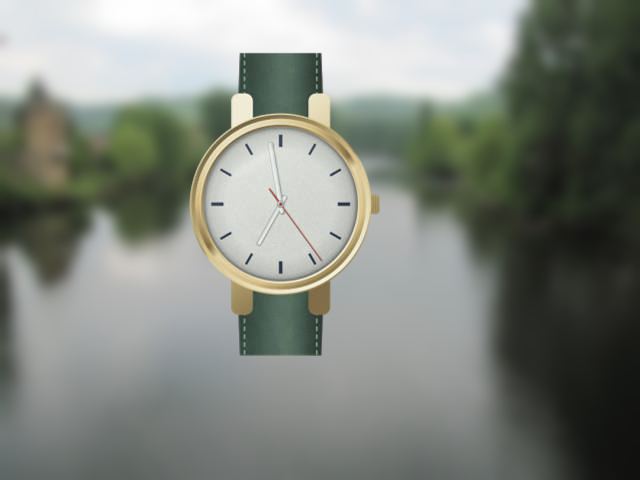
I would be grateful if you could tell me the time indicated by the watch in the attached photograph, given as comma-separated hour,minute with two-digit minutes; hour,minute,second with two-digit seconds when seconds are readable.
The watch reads 6,58,24
